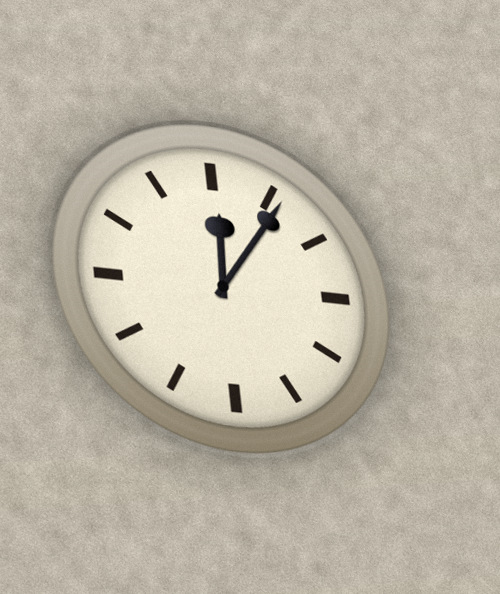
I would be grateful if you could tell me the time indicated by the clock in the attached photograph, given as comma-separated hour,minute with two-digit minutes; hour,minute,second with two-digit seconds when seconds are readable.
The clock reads 12,06
